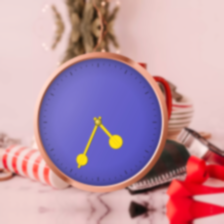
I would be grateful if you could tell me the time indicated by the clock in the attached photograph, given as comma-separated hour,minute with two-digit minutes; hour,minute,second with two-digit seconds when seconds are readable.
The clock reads 4,34
